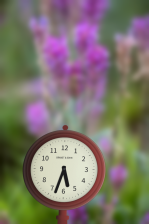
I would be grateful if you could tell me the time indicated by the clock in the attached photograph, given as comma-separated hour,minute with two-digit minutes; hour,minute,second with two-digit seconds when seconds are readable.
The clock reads 5,33
